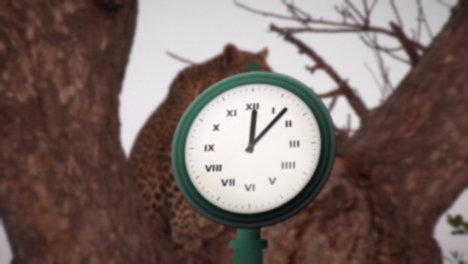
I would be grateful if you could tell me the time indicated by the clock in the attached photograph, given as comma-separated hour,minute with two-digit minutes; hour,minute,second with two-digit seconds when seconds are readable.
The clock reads 12,07
